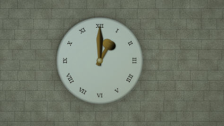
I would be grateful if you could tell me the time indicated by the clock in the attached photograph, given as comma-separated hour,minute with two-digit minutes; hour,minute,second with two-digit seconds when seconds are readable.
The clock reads 1,00
